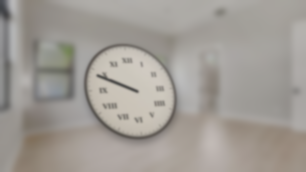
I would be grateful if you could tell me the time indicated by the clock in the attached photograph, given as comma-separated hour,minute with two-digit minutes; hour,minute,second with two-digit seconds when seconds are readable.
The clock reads 9,49
